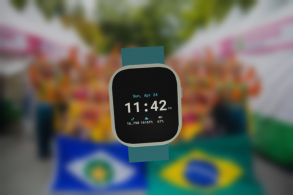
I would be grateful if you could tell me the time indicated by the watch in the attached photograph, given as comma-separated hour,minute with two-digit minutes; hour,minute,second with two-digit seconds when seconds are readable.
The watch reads 11,42
